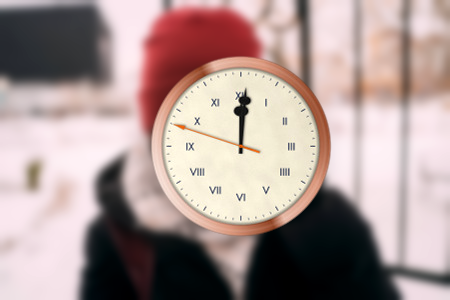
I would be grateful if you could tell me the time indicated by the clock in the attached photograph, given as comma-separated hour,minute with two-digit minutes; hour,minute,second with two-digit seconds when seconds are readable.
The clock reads 12,00,48
